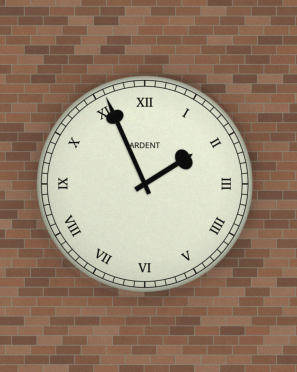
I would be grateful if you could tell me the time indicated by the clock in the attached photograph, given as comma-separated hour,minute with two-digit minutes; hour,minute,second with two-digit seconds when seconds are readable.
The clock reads 1,56
